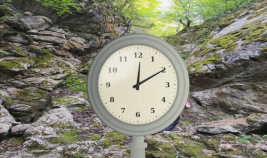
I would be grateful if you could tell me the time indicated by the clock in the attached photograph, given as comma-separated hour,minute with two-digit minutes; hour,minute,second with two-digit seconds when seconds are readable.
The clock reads 12,10
